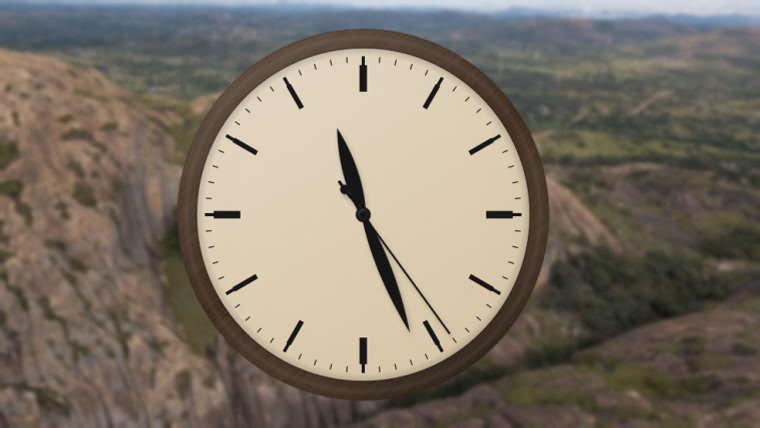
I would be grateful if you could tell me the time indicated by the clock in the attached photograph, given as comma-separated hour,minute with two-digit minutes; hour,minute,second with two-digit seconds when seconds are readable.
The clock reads 11,26,24
